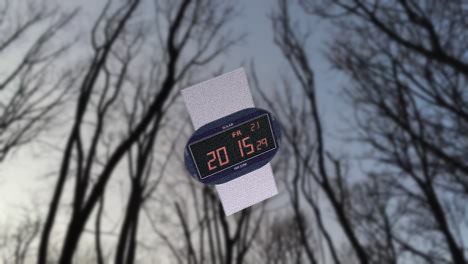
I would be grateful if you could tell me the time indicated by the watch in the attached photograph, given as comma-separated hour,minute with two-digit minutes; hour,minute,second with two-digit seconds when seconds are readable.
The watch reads 20,15,29
